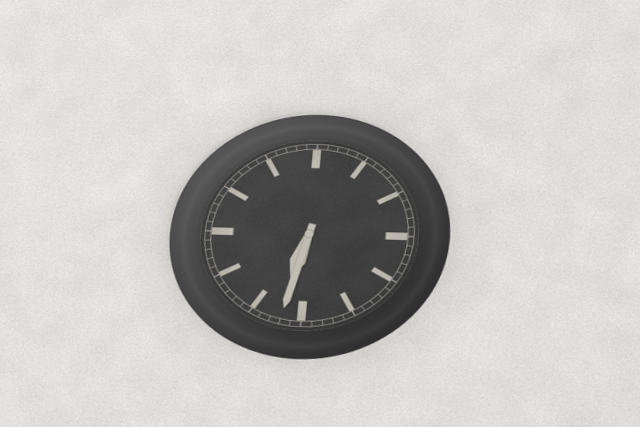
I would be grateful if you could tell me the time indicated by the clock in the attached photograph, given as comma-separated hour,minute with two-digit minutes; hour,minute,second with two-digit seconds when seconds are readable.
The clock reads 6,32
